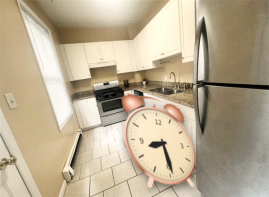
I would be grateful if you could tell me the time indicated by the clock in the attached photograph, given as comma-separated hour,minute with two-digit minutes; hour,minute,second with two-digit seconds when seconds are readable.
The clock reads 8,29
